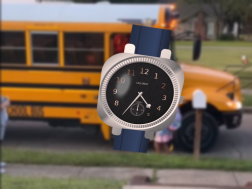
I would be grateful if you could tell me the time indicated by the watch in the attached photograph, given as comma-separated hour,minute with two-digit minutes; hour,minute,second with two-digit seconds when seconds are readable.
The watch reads 4,35
